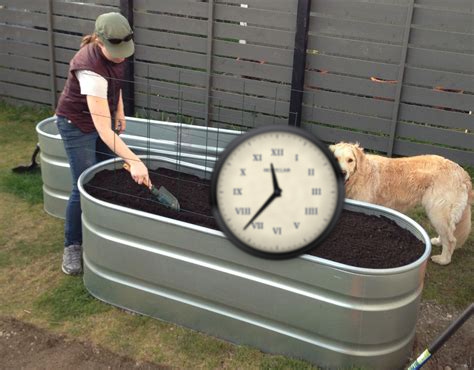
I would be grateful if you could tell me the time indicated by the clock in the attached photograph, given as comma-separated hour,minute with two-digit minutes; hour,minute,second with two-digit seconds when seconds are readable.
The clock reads 11,37
